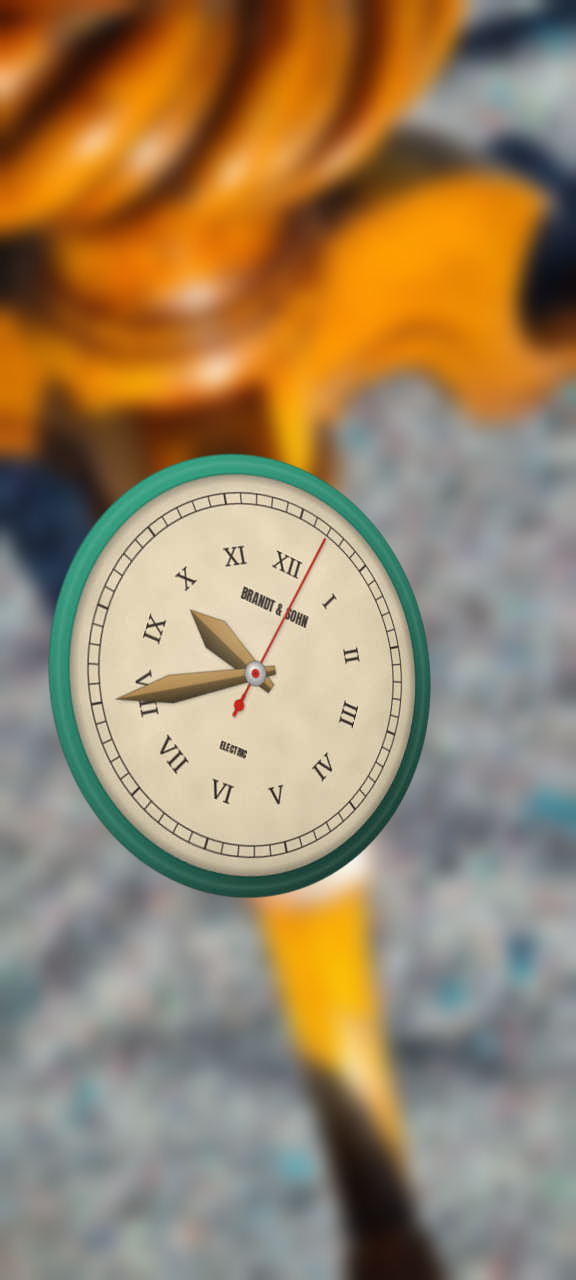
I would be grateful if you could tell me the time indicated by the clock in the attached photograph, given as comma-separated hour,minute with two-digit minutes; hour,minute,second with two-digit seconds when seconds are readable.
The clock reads 9,40,02
